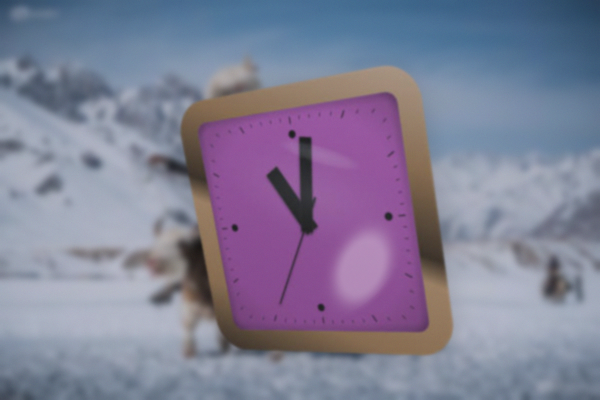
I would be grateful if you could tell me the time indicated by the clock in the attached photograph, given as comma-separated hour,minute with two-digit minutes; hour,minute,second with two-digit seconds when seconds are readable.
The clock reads 11,01,35
